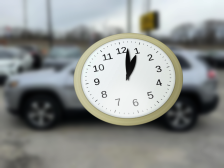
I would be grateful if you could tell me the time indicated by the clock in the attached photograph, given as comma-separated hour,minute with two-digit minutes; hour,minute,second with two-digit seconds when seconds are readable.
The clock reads 1,02
